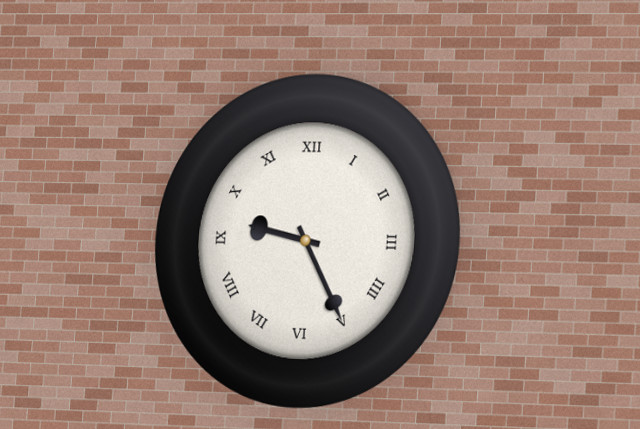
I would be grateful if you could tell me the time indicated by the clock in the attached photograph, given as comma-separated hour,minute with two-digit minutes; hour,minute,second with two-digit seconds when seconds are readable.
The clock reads 9,25
